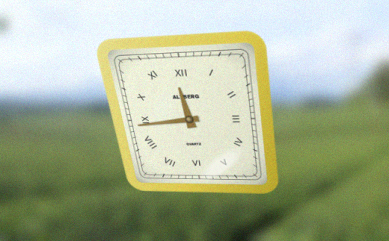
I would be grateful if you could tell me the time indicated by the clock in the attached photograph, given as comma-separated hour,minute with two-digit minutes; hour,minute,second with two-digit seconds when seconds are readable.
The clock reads 11,44
